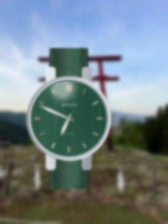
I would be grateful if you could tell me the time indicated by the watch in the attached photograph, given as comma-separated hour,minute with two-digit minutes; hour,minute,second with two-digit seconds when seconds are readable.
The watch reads 6,49
